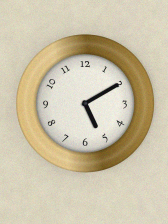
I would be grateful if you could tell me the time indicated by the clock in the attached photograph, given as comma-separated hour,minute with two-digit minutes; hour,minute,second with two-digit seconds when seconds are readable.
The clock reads 5,10
